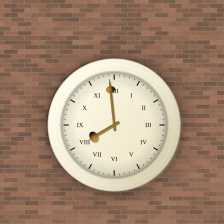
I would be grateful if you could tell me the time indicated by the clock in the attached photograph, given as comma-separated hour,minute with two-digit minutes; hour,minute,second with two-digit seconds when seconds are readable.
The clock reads 7,59
